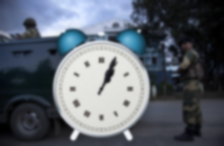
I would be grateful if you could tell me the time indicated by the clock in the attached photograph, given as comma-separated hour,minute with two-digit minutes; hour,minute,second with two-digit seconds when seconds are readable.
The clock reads 1,04
